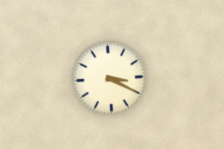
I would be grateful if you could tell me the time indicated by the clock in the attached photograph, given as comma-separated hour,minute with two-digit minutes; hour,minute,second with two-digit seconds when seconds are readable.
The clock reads 3,20
